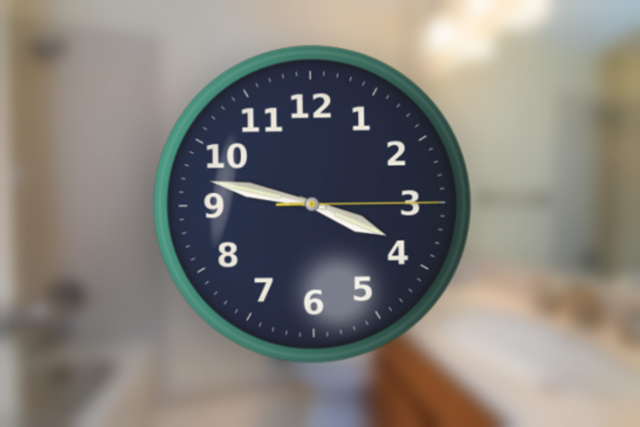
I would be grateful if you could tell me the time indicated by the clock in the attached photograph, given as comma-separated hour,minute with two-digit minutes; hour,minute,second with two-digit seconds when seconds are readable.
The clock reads 3,47,15
